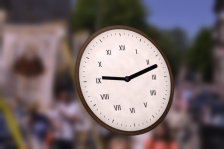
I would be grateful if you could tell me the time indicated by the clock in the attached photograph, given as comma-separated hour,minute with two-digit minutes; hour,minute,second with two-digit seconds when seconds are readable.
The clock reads 9,12
